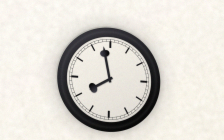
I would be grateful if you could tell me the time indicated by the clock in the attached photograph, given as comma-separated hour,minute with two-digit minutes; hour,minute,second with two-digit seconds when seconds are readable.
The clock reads 7,58
